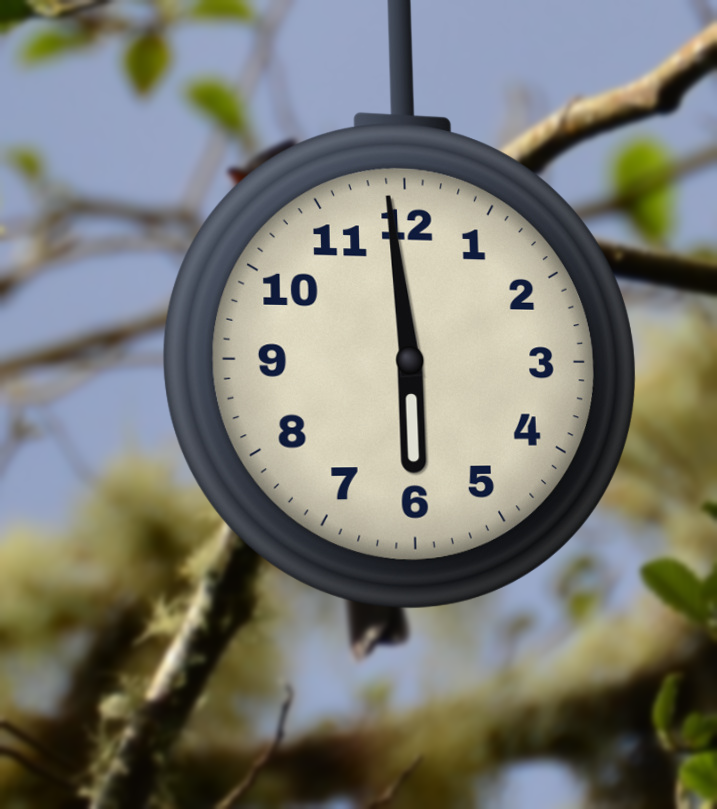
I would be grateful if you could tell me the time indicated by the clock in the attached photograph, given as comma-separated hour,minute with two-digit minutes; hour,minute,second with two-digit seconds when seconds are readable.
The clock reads 5,59
